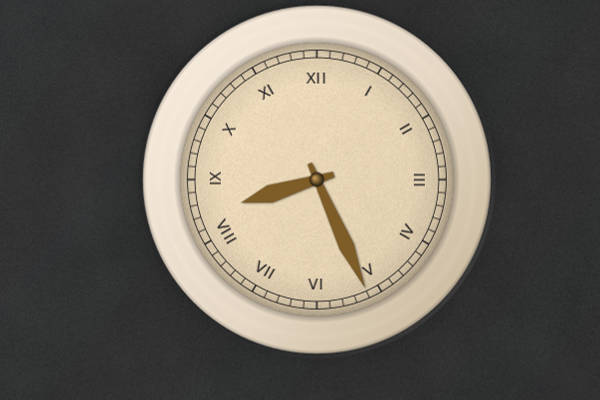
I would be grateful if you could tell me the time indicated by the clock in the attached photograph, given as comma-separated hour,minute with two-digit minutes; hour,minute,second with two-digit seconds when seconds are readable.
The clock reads 8,26
